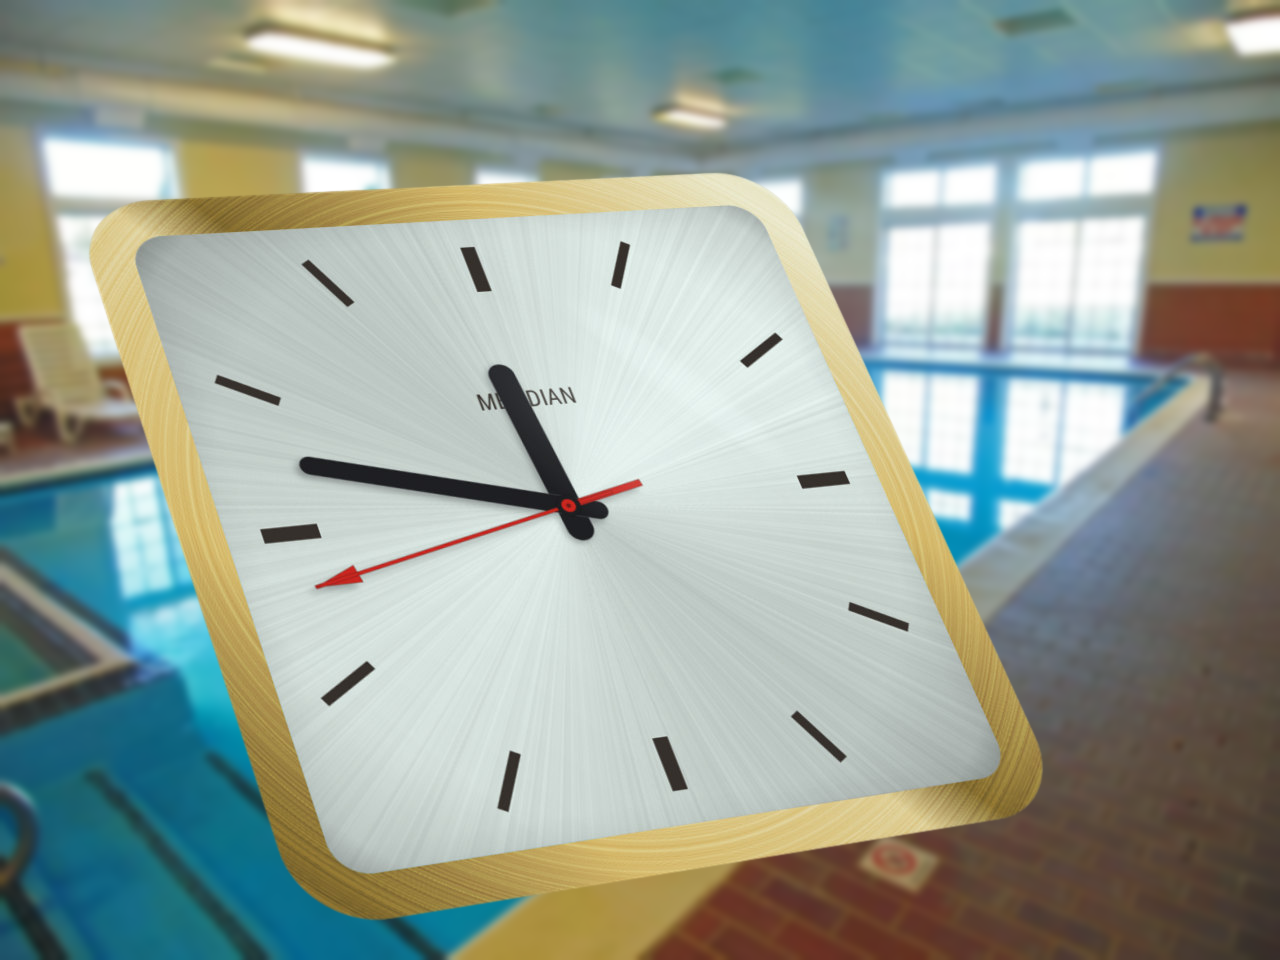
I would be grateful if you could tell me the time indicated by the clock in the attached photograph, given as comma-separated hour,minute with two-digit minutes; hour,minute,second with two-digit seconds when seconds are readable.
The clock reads 11,47,43
